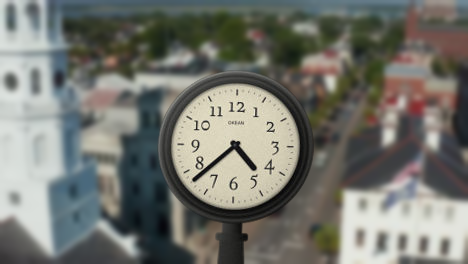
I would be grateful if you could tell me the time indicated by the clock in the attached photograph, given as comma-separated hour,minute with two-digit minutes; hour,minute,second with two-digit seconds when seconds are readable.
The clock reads 4,38
